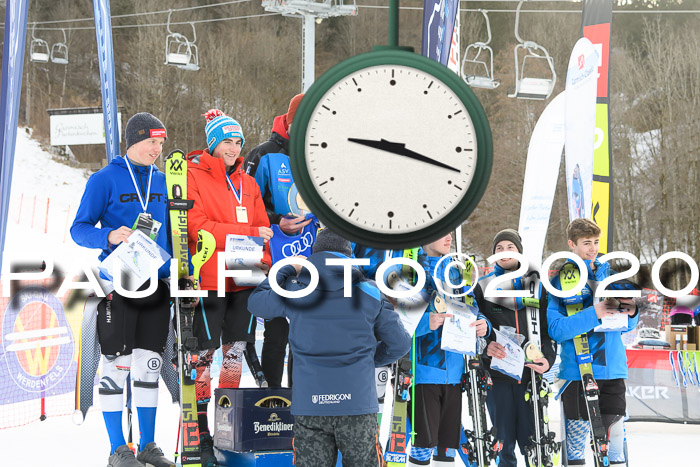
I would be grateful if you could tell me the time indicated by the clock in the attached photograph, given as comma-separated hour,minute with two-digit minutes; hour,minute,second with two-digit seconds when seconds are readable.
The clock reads 9,18
